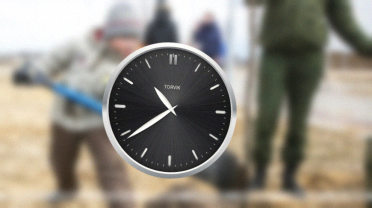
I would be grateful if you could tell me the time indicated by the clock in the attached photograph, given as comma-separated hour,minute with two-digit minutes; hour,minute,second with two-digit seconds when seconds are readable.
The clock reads 10,39
